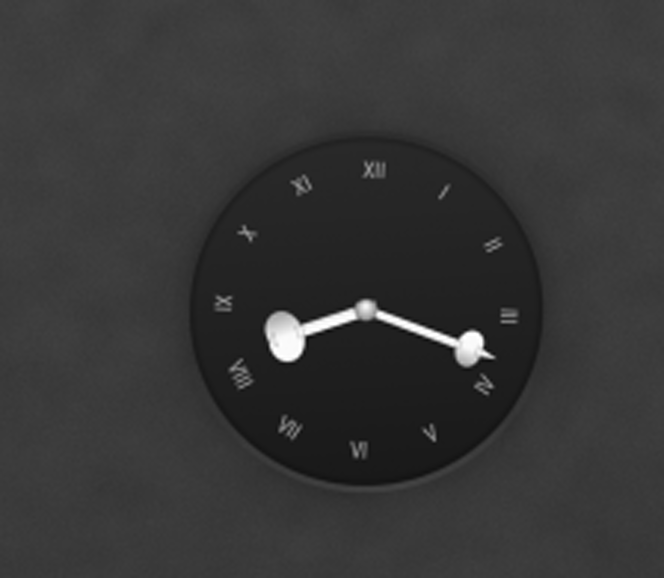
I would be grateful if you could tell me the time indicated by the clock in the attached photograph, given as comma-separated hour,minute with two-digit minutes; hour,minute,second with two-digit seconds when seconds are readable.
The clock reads 8,18
